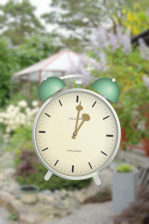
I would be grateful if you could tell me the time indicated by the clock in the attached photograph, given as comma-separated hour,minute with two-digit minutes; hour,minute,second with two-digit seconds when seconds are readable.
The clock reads 1,01
